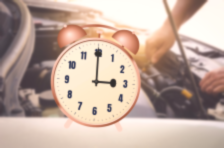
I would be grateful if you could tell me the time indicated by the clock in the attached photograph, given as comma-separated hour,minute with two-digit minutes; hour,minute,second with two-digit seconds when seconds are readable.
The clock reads 3,00
